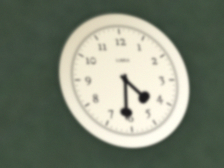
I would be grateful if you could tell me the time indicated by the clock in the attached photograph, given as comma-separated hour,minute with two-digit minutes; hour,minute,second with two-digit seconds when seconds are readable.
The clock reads 4,31
